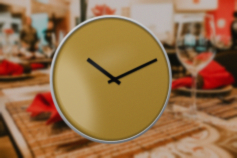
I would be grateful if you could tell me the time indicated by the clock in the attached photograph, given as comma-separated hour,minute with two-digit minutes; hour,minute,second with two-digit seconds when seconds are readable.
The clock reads 10,11
